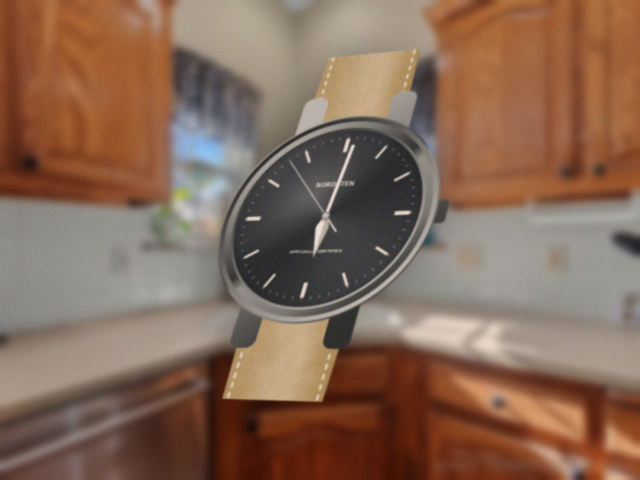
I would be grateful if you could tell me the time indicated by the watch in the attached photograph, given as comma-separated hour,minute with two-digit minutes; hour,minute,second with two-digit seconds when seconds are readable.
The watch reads 6,00,53
